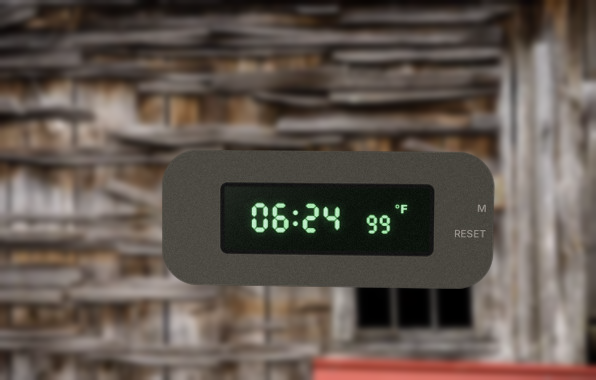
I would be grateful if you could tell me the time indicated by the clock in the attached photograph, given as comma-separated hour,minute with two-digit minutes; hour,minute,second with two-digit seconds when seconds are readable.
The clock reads 6,24
